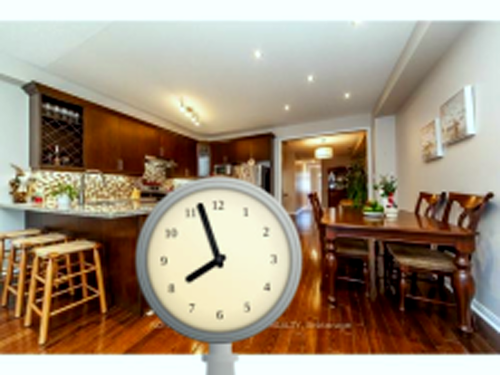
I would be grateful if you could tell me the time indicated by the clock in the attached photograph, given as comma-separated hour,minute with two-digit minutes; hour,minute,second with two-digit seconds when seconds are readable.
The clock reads 7,57
